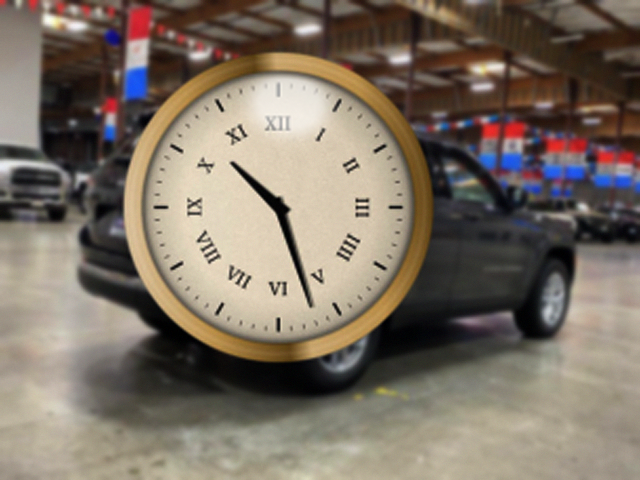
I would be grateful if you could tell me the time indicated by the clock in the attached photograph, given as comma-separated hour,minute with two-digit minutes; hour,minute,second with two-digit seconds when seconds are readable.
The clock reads 10,27
